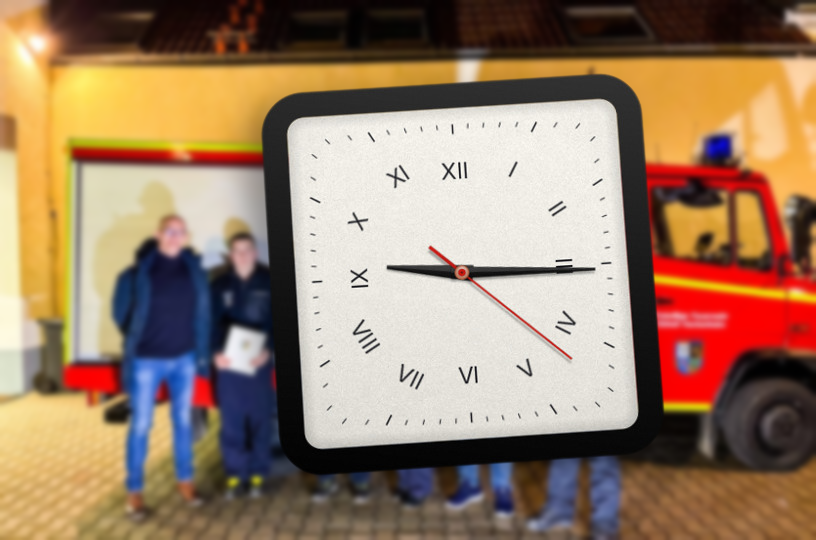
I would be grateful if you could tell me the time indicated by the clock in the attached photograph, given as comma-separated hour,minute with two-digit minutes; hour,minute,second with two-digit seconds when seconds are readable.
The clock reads 9,15,22
